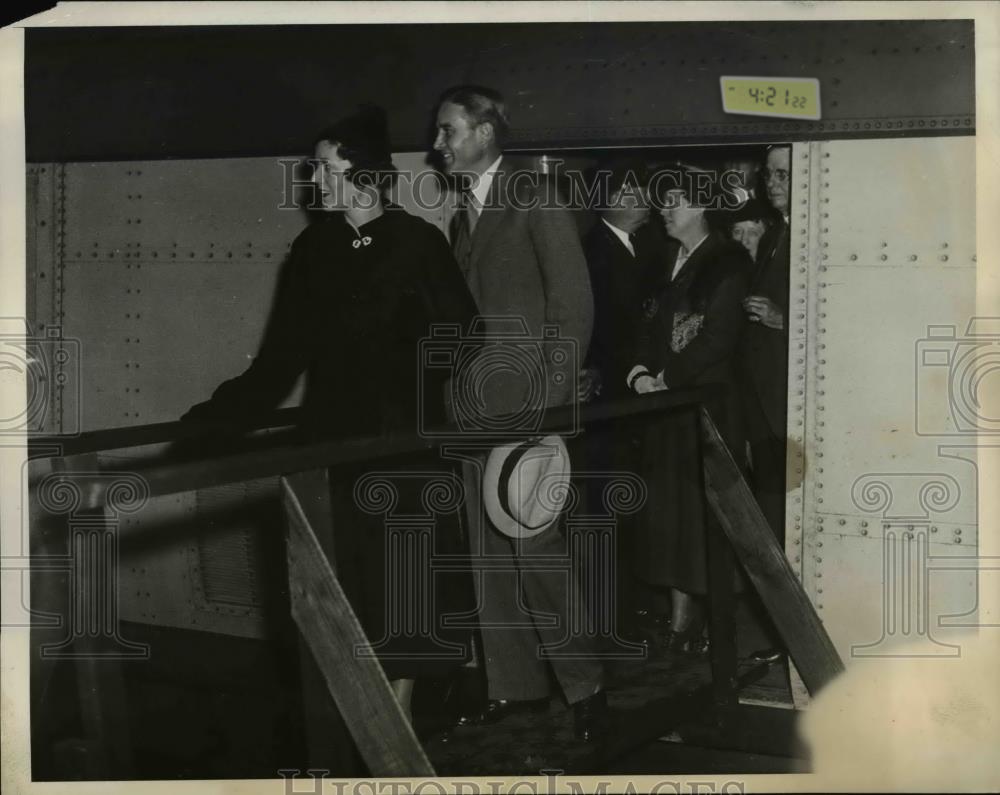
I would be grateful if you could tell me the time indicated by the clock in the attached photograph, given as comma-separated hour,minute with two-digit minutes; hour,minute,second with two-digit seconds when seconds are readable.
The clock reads 4,21
